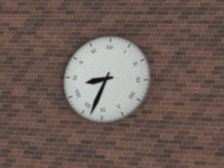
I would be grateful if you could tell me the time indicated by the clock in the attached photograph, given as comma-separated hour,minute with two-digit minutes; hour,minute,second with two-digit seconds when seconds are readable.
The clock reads 8,33
